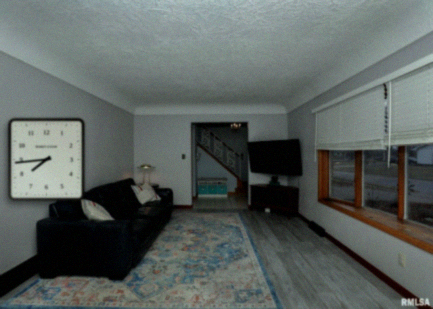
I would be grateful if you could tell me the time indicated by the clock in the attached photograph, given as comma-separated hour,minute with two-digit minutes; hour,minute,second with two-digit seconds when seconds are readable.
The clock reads 7,44
